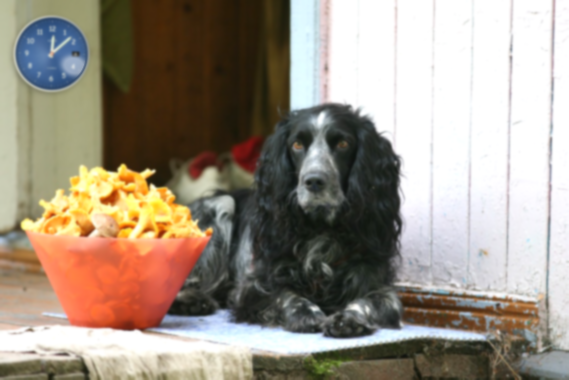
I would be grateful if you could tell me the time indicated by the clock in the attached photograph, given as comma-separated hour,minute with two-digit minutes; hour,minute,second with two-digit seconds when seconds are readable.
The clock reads 12,08
